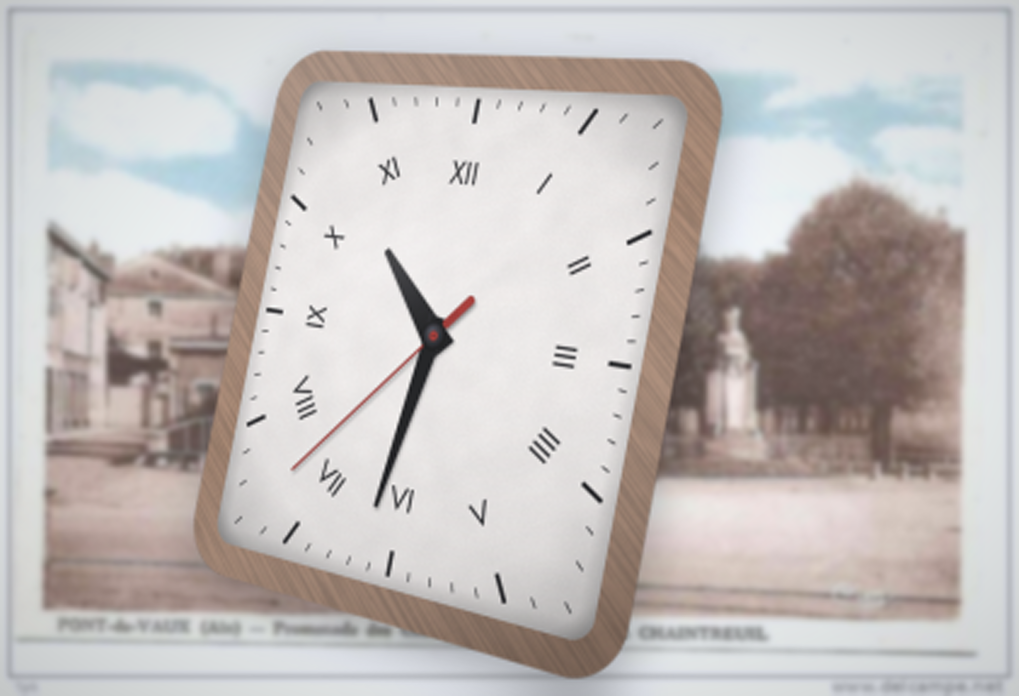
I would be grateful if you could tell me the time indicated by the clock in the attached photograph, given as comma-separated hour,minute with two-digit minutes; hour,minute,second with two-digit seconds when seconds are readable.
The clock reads 10,31,37
